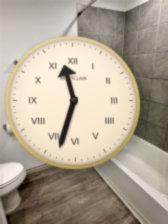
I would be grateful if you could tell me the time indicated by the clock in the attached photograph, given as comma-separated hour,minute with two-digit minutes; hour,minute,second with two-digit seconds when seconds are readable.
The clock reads 11,33
